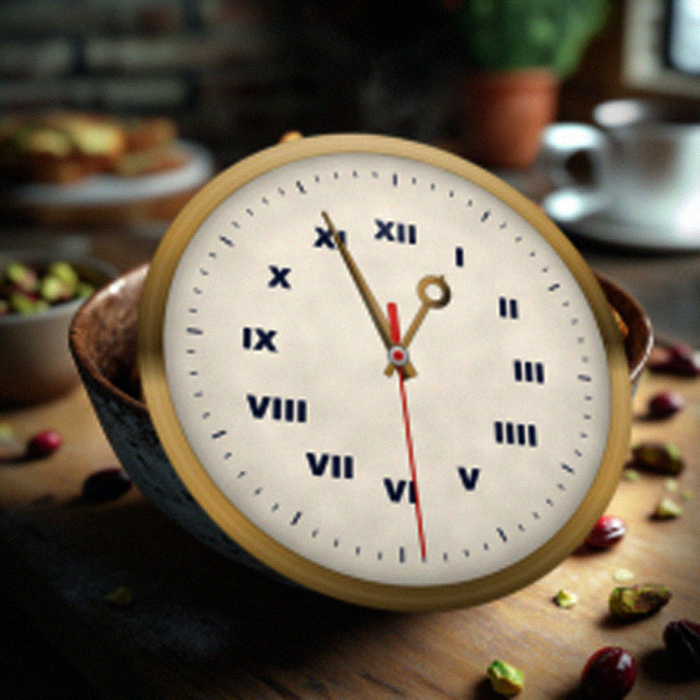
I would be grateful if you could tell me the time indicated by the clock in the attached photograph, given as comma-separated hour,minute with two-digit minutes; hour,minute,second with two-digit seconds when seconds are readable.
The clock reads 12,55,29
